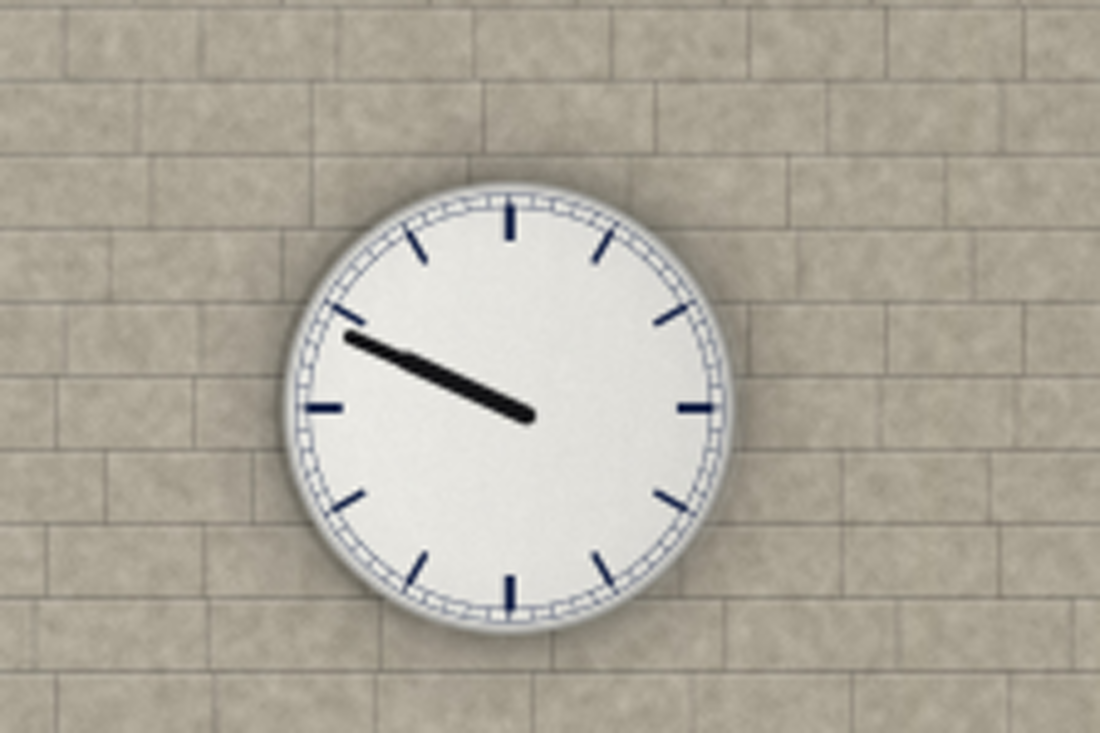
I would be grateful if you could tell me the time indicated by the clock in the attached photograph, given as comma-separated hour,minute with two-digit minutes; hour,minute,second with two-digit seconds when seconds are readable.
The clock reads 9,49
